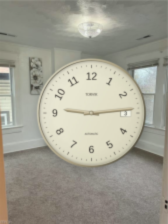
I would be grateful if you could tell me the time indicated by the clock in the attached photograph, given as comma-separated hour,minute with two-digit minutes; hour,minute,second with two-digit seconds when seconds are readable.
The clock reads 9,14
